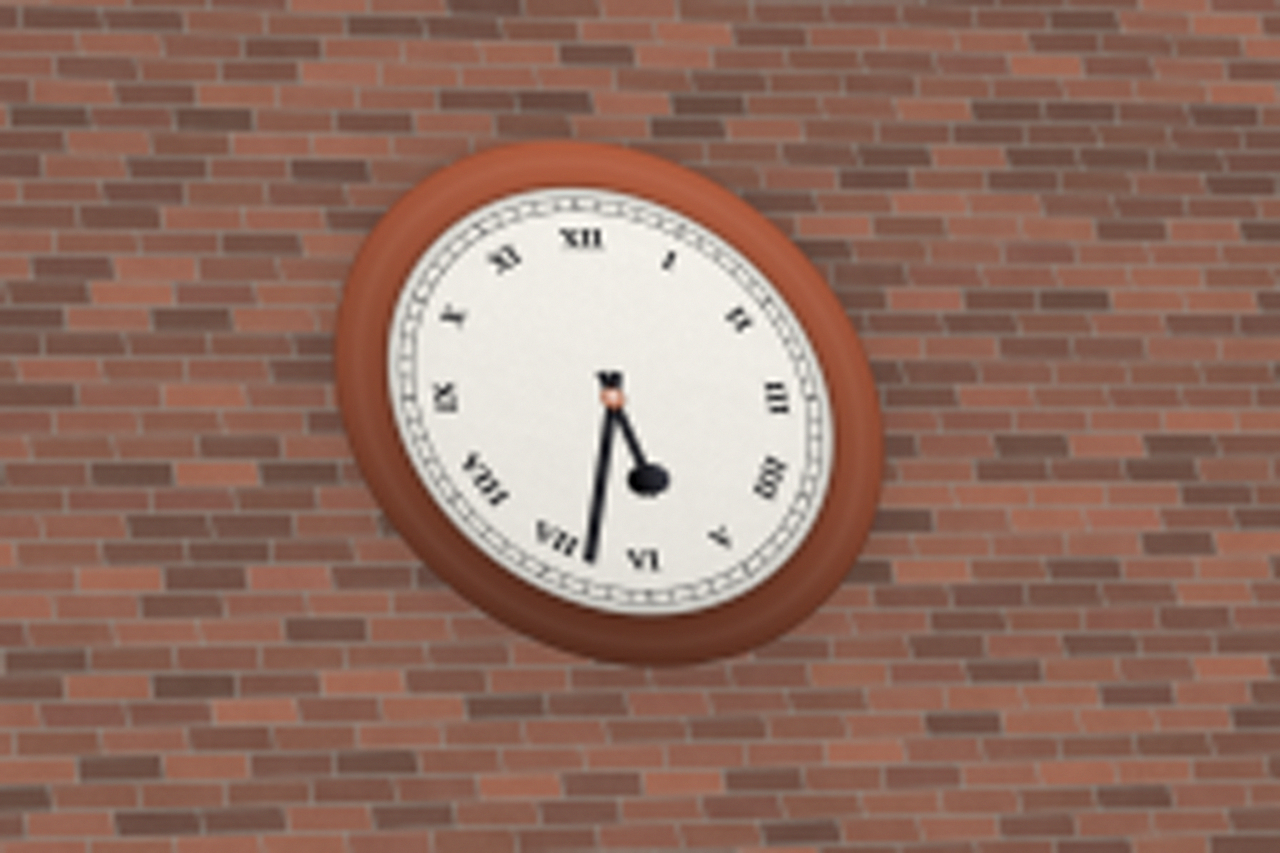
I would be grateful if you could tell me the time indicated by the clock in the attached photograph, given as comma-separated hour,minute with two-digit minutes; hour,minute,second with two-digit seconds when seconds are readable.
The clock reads 5,33
